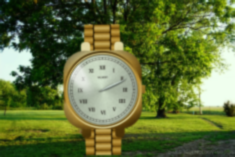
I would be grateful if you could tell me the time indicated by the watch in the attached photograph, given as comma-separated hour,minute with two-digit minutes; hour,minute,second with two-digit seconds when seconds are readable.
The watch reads 2,11
